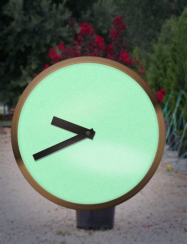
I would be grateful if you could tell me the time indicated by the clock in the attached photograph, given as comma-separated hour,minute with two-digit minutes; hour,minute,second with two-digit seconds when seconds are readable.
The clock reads 9,41
